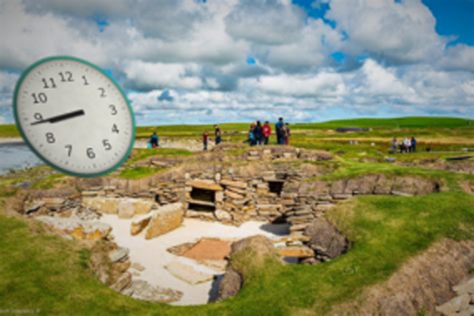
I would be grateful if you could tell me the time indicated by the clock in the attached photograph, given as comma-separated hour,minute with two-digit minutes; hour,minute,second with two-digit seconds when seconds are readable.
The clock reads 8,44
